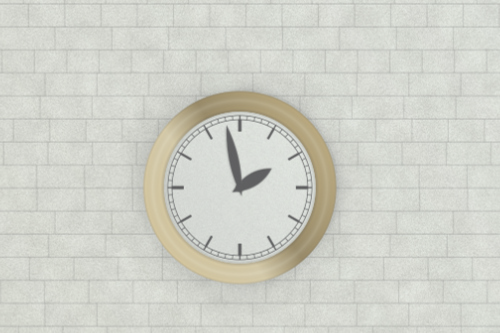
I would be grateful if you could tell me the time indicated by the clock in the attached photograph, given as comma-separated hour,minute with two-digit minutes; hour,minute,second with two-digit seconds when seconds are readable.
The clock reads 1,58
